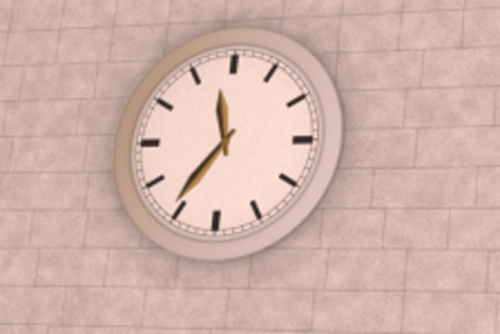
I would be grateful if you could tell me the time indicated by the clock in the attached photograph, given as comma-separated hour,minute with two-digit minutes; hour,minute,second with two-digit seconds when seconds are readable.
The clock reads 11,36
